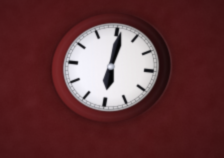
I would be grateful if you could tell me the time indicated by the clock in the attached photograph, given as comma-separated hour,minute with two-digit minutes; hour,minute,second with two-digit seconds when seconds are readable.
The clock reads 6,01
